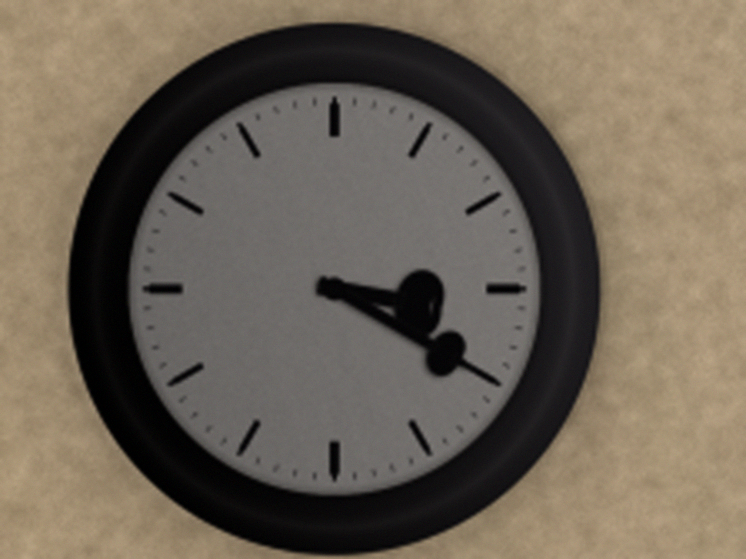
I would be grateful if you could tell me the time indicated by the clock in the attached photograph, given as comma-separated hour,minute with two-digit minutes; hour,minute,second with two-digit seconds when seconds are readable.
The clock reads 3,20
